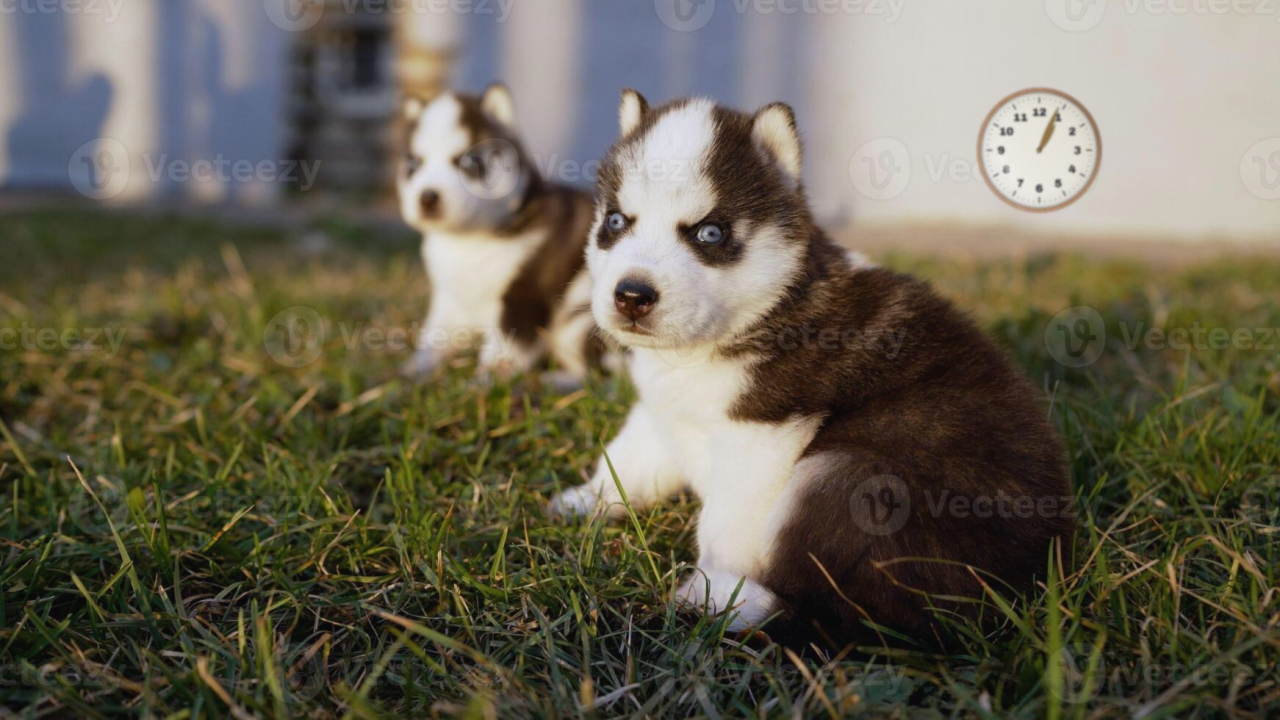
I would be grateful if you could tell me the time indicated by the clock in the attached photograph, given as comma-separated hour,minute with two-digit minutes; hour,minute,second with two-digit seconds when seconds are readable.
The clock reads 1,04
